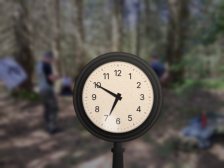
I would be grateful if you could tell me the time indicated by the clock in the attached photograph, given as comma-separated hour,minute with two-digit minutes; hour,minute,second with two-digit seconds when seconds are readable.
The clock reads 6,50
